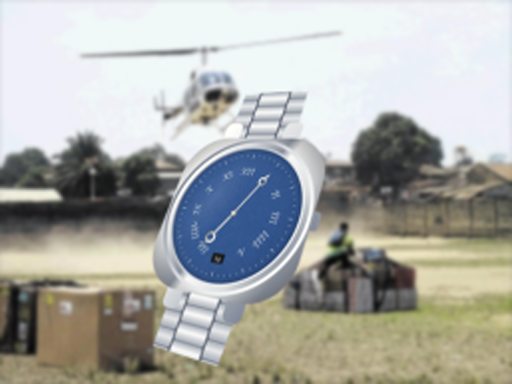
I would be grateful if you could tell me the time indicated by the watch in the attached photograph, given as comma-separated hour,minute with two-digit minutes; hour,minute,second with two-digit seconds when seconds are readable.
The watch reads 7,05
